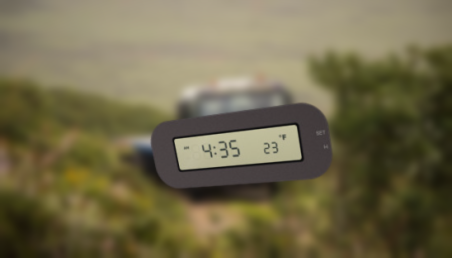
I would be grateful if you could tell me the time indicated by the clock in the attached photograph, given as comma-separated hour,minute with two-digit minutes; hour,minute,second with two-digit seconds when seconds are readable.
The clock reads 4,35
